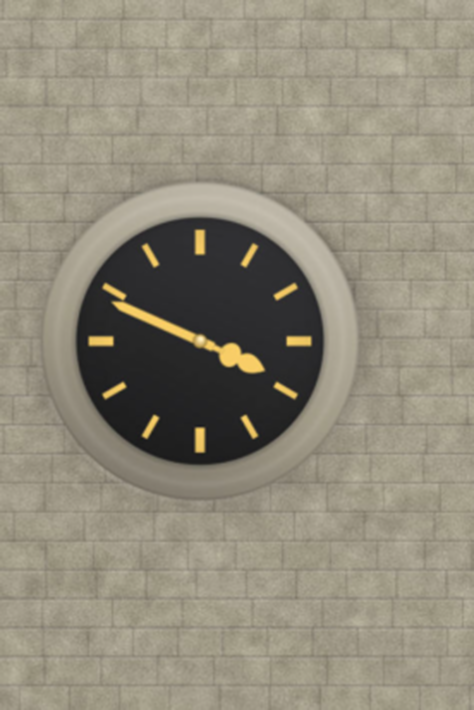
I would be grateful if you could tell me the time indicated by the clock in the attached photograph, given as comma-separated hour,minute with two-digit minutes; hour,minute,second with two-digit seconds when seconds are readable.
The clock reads 3,49
